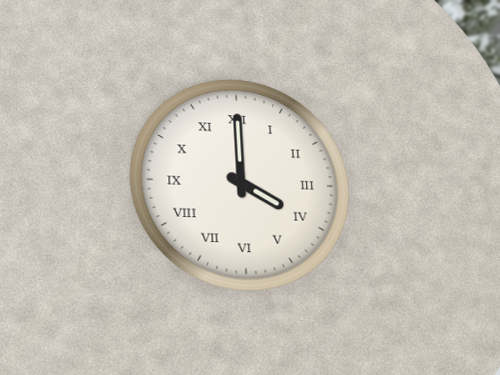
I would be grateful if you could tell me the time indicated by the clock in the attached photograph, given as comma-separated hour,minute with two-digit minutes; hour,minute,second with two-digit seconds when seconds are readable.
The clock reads 4,00
